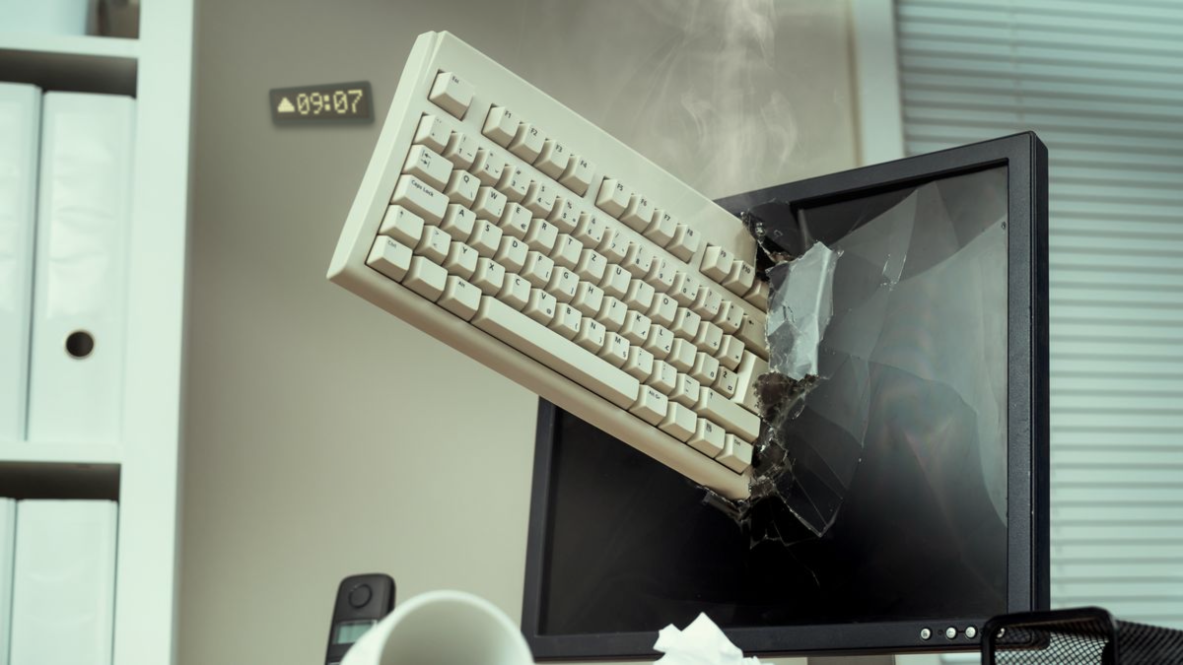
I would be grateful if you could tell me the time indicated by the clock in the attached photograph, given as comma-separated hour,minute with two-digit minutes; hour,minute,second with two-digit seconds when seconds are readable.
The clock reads 9,07
